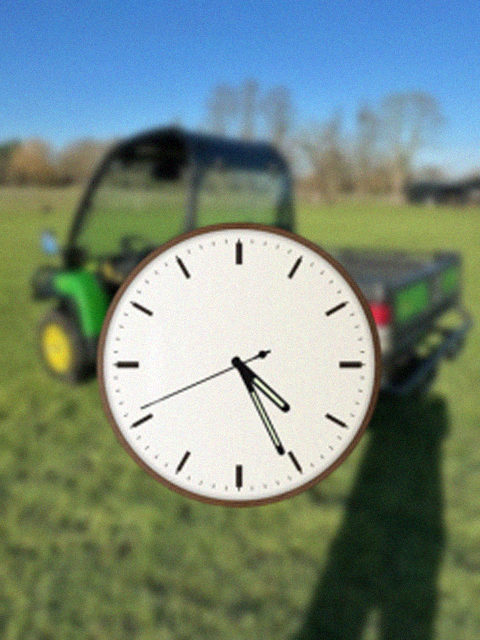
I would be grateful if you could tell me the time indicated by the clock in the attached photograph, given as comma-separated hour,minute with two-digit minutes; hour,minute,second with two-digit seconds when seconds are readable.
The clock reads 4,25,41
